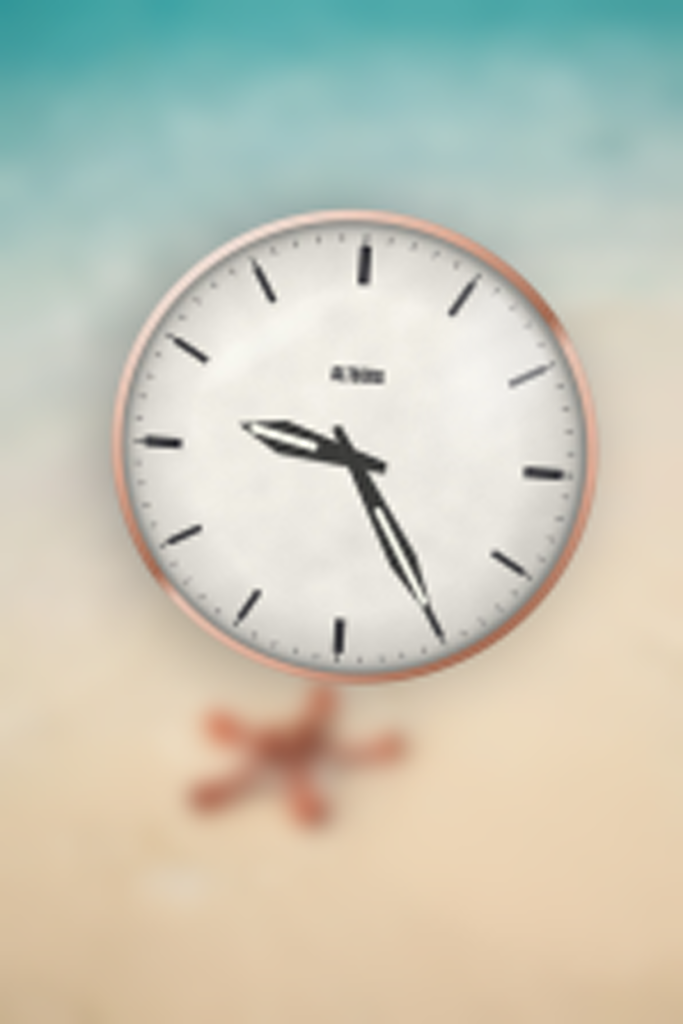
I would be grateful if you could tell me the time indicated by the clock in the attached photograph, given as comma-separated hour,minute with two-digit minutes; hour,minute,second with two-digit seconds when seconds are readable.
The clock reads 9,25
